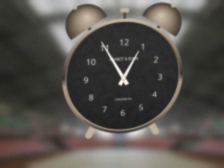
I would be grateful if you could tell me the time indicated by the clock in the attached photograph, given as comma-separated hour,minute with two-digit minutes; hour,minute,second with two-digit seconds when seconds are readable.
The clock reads 12,55
